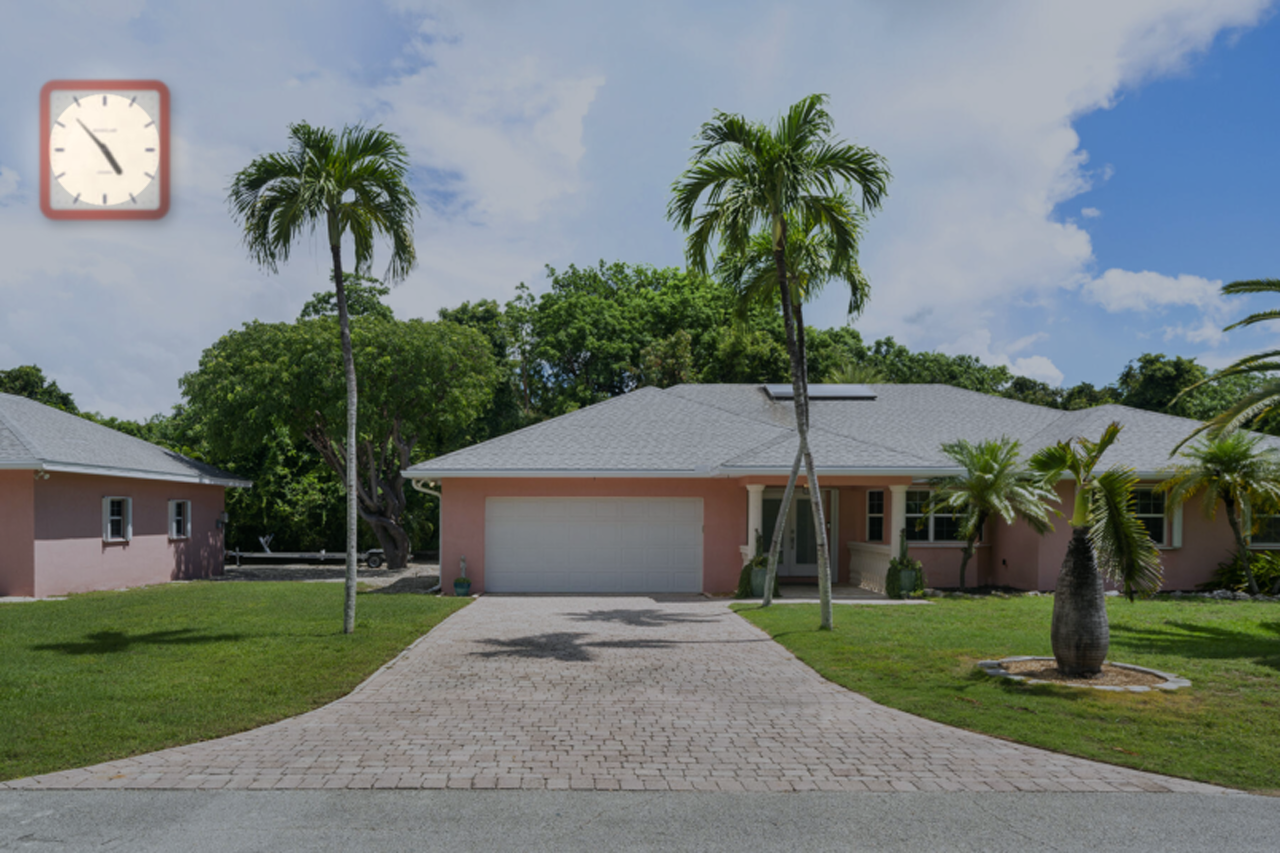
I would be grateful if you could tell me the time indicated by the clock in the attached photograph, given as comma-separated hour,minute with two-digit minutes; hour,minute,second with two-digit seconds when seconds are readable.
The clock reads 4,53
